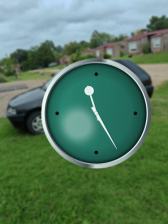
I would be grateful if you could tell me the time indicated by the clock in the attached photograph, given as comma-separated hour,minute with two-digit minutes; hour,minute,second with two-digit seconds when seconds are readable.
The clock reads 11,25
